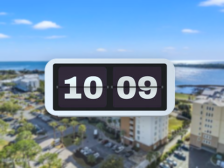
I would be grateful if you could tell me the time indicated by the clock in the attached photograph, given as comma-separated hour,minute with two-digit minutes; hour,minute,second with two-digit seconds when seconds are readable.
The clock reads 10,09
